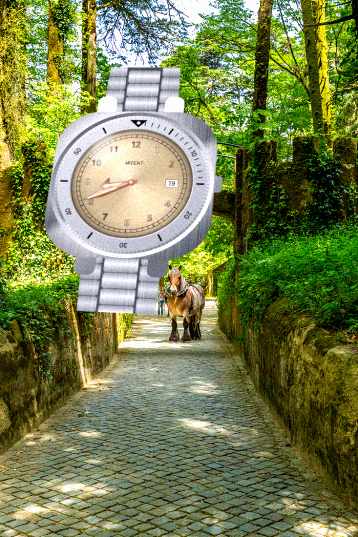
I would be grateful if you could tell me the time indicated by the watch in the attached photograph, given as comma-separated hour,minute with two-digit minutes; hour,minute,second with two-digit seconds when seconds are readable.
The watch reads 8,41
